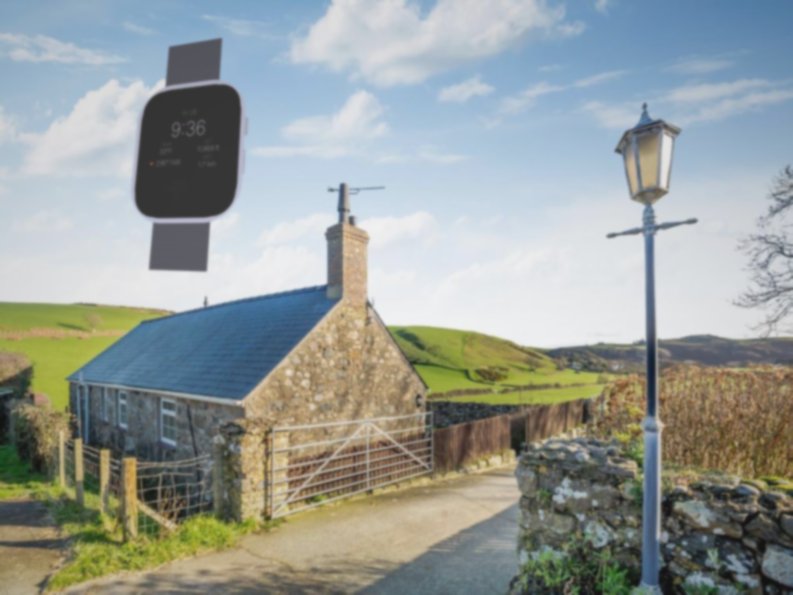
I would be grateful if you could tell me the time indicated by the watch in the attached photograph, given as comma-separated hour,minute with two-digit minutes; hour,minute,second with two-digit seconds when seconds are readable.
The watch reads 9,36
